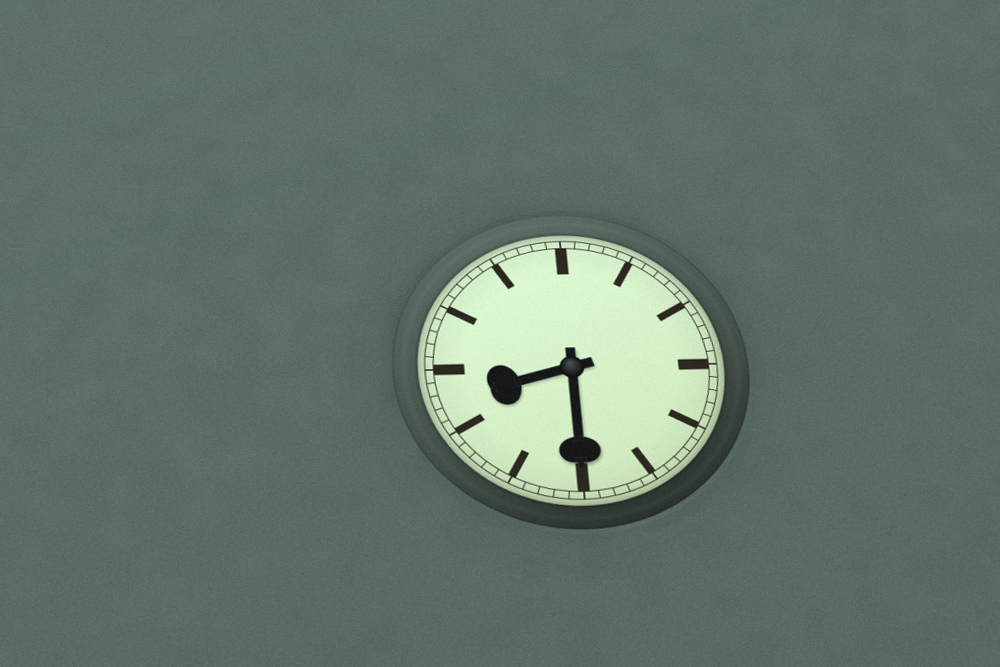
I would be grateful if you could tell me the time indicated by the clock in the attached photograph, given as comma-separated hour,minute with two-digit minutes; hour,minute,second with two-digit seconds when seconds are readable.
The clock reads 8,30
